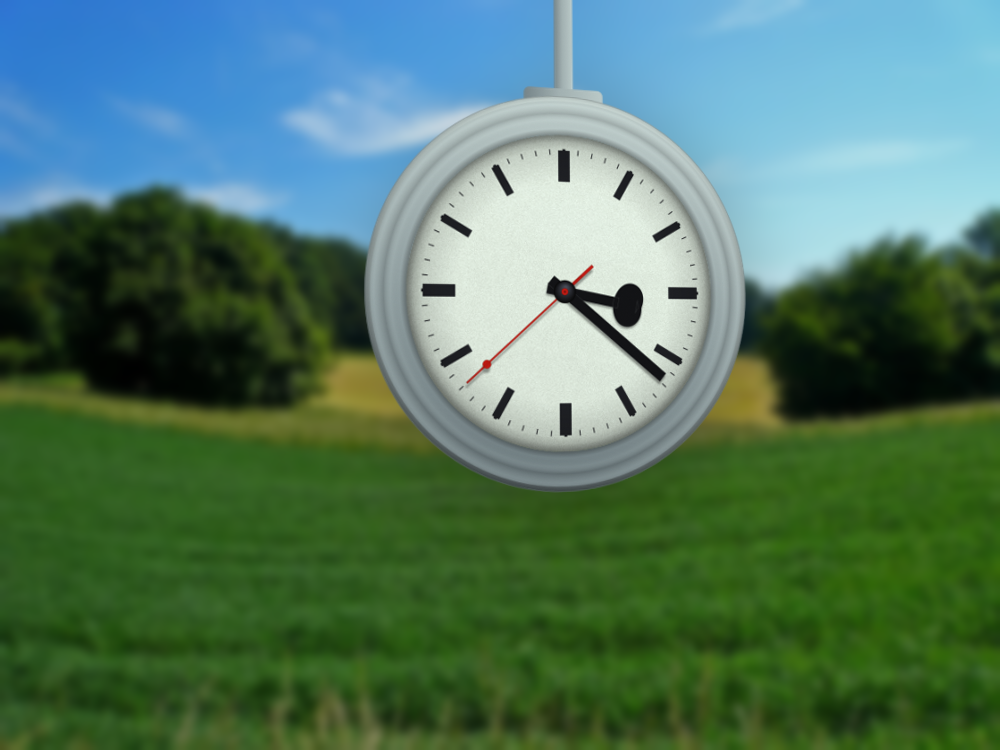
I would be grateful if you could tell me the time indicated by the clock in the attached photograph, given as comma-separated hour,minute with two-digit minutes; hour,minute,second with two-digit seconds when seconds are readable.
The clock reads 3,21,38
